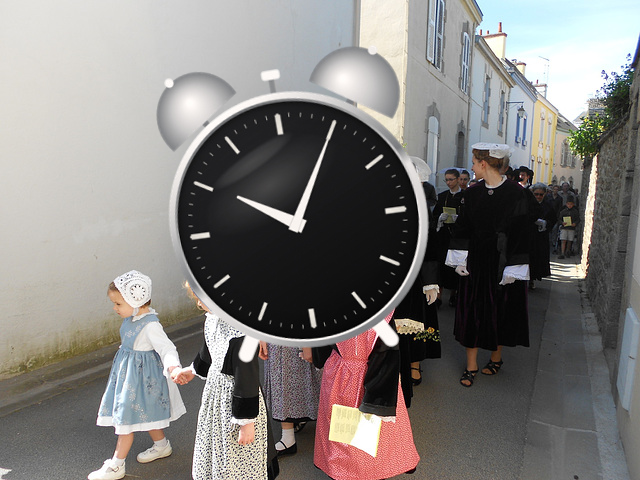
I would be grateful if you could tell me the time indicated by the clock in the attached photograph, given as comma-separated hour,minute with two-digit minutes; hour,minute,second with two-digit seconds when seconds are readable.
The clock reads 10,05
